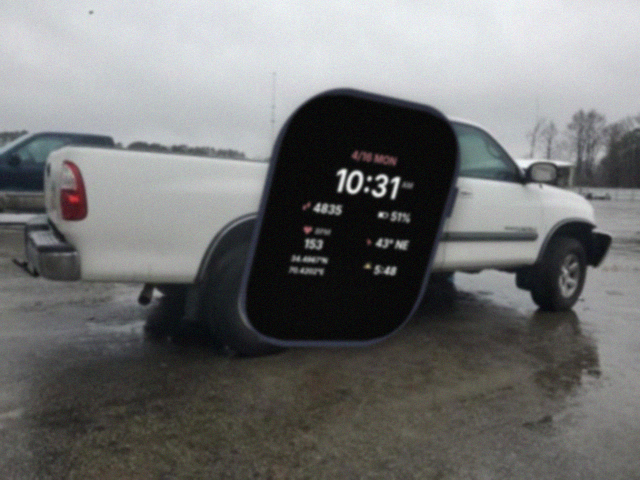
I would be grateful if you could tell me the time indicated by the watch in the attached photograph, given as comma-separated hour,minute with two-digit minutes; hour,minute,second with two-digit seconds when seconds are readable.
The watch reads 10,31
